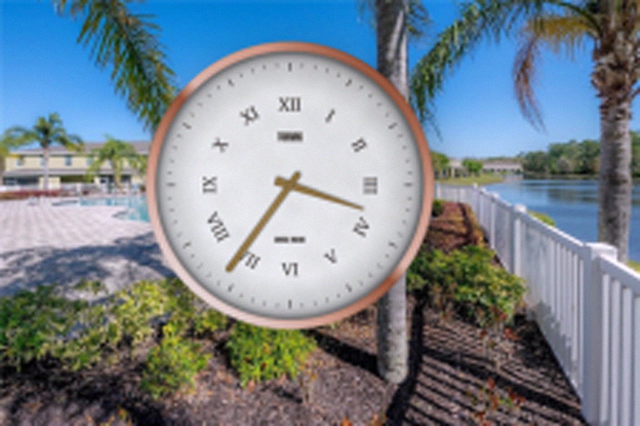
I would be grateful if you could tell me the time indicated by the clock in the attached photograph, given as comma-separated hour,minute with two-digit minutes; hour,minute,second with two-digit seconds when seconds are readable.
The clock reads 3,36
